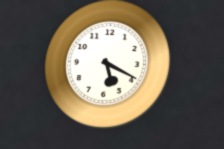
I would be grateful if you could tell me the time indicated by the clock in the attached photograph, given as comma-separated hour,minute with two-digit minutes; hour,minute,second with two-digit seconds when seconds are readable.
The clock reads 5,19
